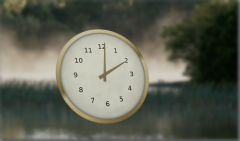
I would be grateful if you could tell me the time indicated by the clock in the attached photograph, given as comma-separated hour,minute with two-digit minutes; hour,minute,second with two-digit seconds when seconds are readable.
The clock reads 2,01
